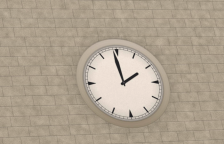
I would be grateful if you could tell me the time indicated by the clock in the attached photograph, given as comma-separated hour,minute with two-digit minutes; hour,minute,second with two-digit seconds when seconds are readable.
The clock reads 1,59
